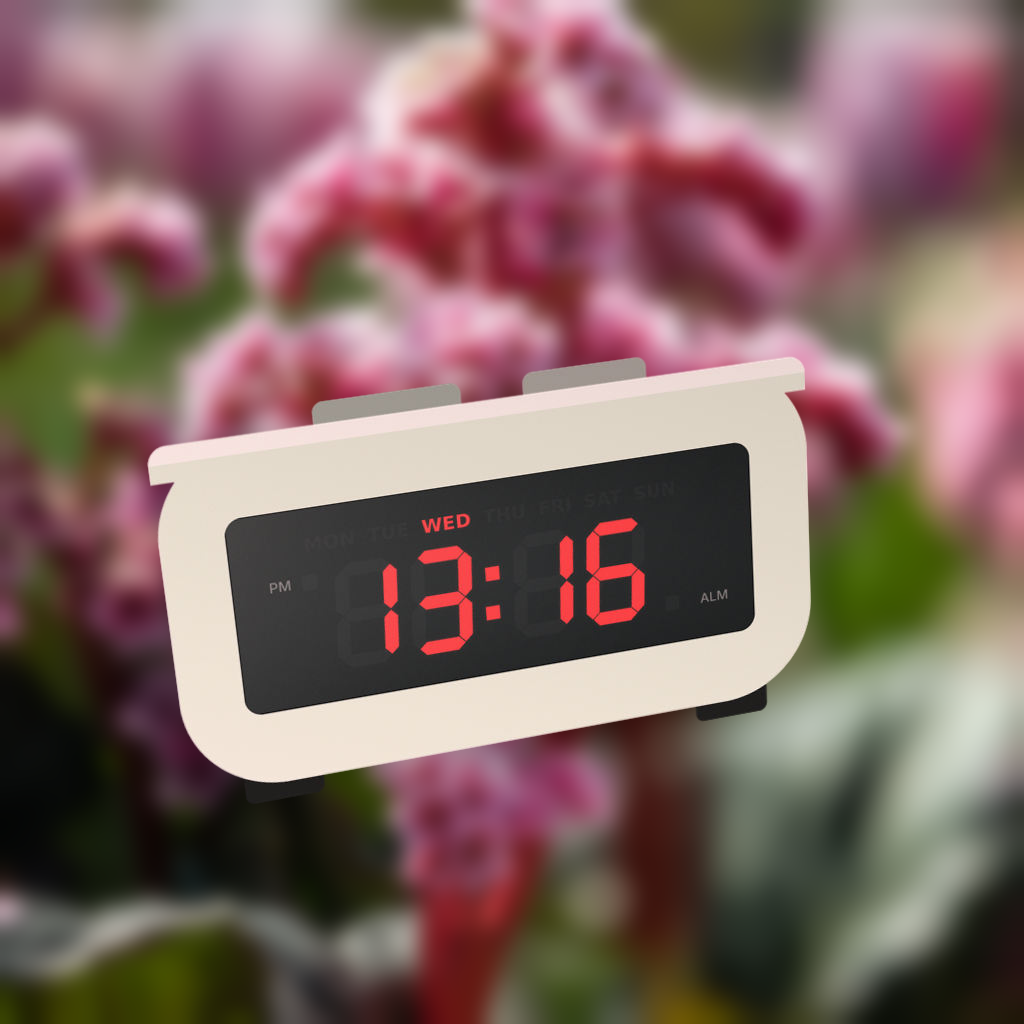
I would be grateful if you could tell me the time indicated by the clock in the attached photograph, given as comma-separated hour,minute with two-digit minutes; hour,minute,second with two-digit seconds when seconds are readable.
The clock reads 13,16
